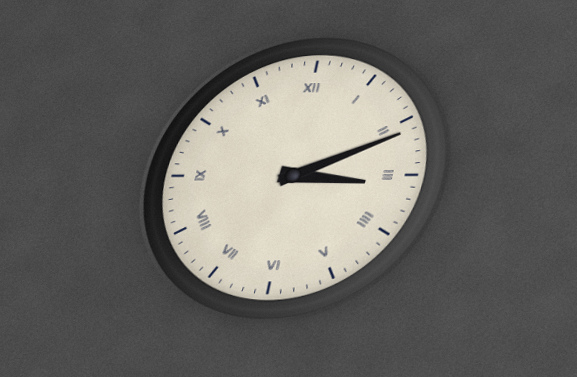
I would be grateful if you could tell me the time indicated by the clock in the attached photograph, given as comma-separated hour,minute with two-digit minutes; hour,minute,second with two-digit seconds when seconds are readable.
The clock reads 3,11
